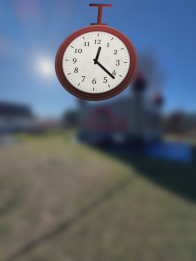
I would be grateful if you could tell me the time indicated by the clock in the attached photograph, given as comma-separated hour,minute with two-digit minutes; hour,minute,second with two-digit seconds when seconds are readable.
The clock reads 12,22
